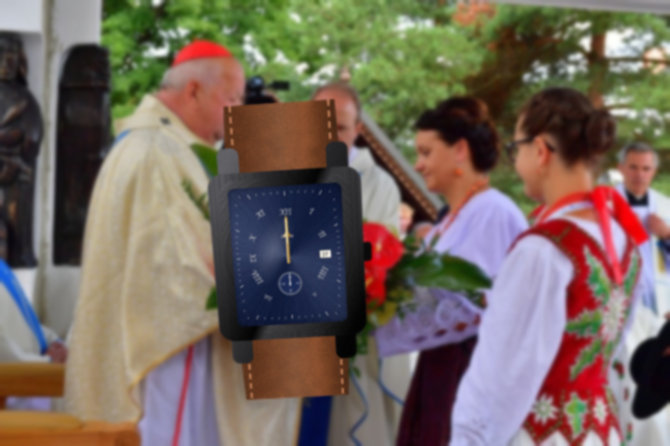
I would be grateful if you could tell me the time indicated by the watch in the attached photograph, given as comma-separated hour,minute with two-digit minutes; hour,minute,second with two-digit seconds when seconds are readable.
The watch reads 12,00
